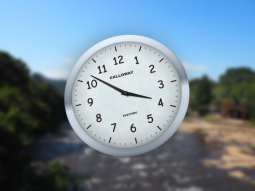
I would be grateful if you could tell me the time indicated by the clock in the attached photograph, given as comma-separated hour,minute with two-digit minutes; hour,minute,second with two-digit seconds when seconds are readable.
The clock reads 3,52
